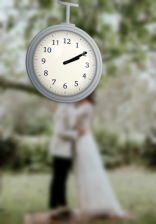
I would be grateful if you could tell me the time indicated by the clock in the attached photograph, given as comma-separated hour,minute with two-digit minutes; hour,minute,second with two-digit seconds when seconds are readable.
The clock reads 2,10
